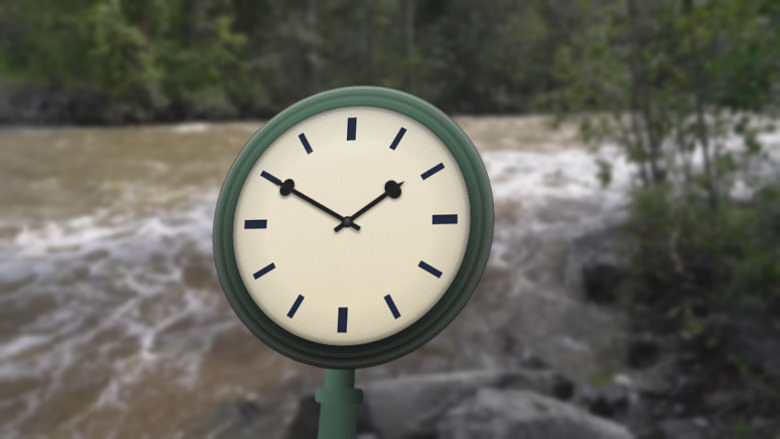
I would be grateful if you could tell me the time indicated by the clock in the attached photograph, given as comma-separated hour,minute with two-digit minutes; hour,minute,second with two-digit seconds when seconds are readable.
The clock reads 1,50
